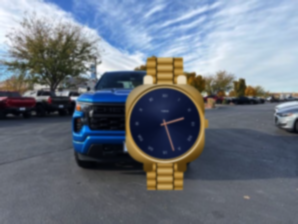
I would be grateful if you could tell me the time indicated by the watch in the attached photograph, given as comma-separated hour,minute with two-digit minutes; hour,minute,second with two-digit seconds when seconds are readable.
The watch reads 2,27
